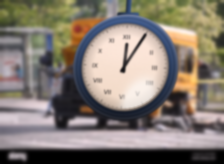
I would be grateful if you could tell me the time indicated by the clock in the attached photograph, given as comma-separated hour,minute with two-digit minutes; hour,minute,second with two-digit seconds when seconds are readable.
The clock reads 12,05
